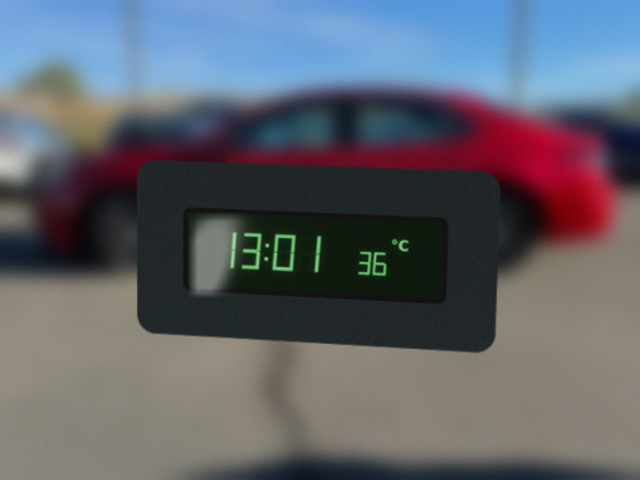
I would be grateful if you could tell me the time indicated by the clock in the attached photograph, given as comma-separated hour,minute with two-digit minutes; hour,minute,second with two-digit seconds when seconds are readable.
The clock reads 13,01
